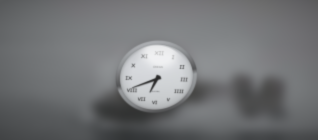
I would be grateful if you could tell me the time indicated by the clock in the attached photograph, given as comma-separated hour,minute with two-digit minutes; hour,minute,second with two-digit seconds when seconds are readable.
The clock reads 6,41
